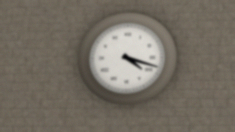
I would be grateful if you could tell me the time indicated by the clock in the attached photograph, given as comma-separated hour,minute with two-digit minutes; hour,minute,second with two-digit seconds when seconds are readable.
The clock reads 4,18
